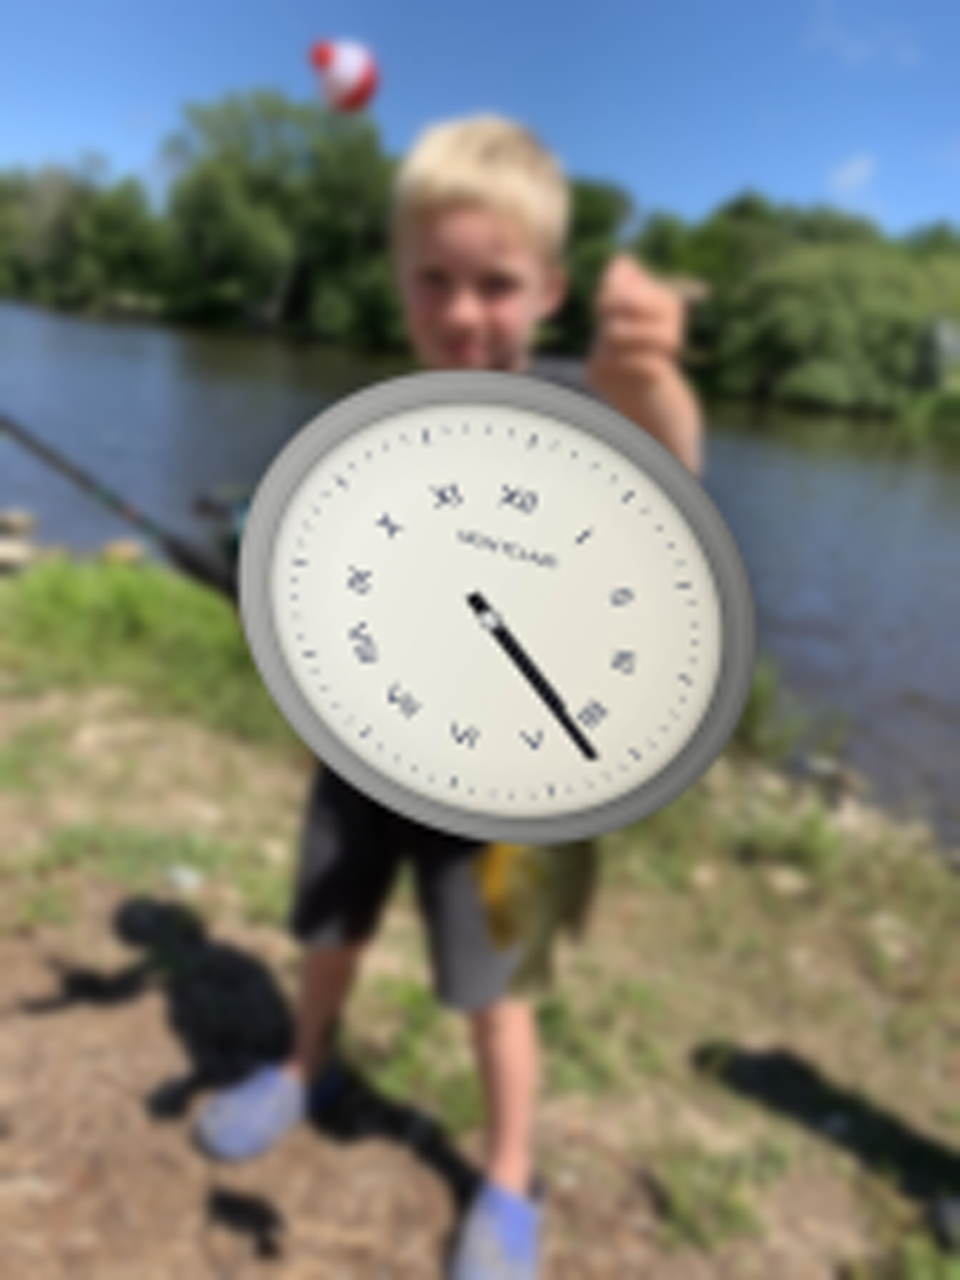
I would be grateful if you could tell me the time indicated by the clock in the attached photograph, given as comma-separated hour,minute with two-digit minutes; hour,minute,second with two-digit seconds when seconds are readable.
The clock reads 4,22
